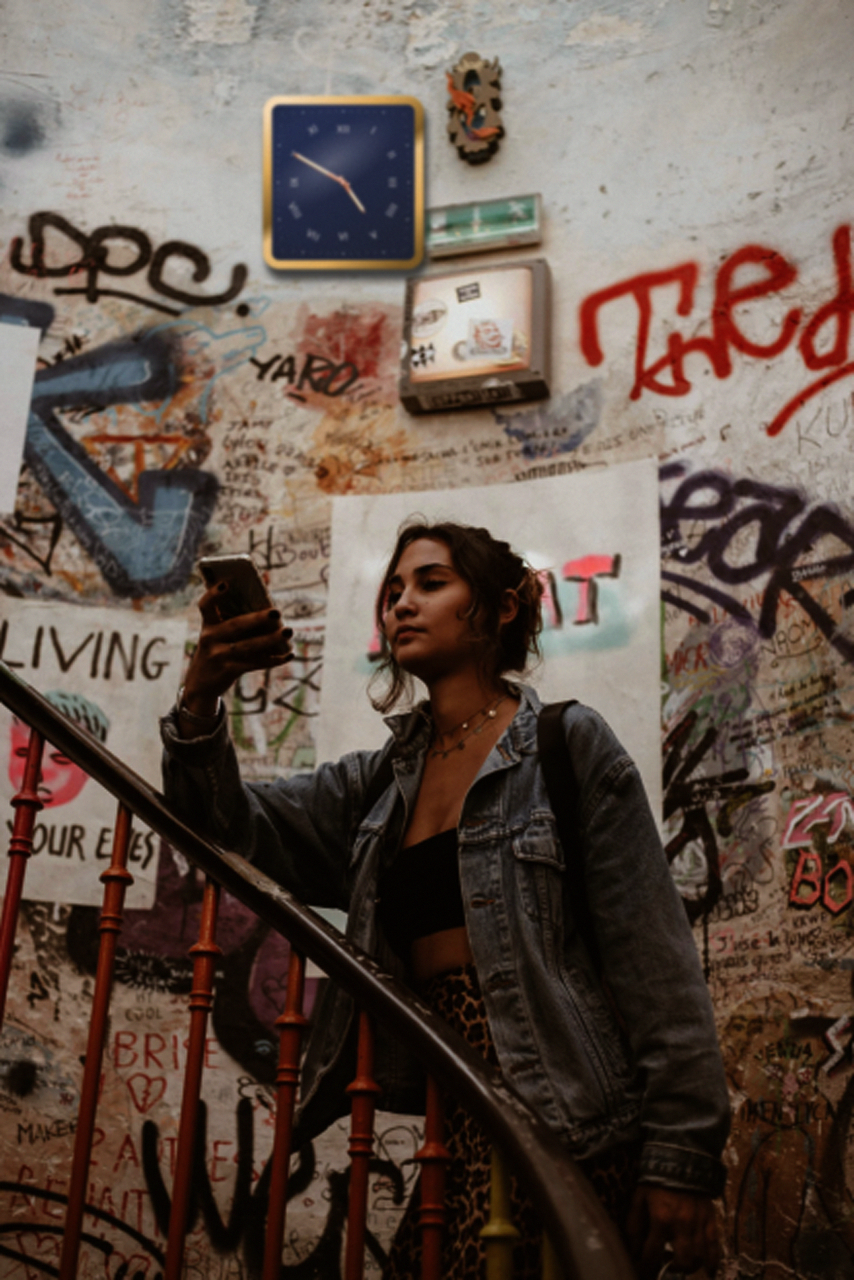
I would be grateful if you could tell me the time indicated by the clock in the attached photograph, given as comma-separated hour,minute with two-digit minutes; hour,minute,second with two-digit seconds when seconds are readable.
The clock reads 4,50
